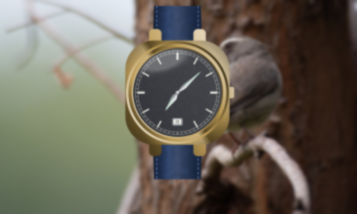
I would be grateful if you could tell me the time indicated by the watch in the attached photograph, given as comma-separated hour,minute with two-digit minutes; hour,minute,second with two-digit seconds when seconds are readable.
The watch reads 7,08
